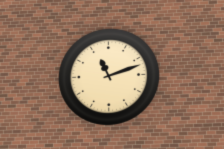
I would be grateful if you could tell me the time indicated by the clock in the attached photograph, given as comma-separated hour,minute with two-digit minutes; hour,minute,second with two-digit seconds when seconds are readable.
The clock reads 11,12
